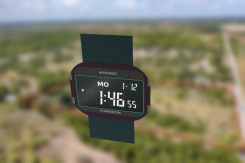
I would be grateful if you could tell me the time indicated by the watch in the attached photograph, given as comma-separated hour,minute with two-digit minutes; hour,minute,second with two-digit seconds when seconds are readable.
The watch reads 1,46,55
